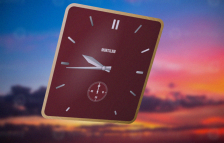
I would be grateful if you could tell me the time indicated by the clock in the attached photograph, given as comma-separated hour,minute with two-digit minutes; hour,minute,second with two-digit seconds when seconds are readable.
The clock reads 9,44
